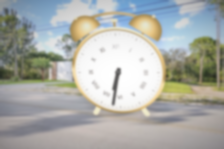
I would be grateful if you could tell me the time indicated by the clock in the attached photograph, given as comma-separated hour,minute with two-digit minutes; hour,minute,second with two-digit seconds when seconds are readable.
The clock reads 6,32
